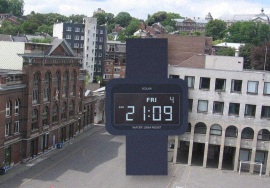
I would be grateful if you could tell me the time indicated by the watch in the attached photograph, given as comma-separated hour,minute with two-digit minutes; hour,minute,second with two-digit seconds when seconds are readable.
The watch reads 21,09
